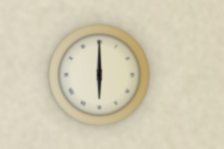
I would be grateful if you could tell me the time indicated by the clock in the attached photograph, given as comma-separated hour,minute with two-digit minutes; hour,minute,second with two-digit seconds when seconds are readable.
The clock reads 6,00
